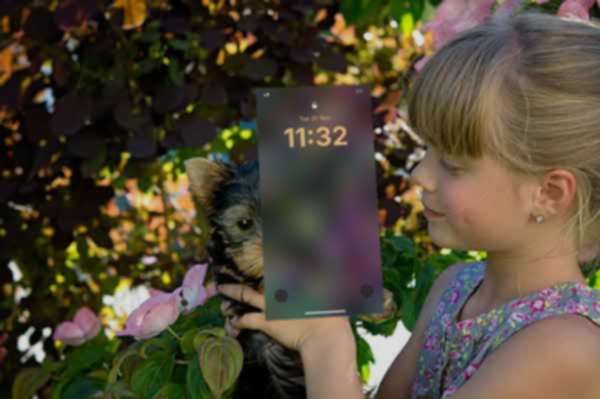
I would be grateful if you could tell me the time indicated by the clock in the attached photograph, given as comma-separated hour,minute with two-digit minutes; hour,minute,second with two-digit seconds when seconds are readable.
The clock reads 11,32
